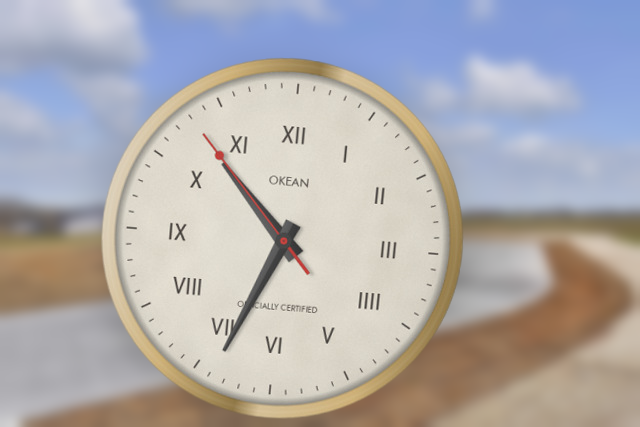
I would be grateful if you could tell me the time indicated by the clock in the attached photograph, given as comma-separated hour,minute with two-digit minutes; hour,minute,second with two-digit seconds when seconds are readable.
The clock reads 10,33,53
